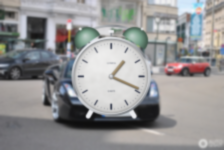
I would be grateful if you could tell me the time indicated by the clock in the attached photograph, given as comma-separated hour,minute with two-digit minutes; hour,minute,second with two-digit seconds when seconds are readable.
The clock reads 1,19
